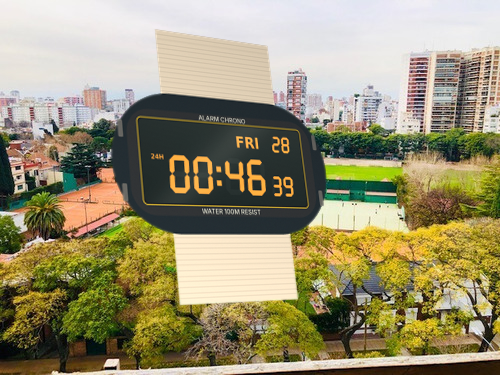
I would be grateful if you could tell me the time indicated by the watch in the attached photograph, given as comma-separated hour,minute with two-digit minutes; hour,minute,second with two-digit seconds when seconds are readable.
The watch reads 0,46,39
